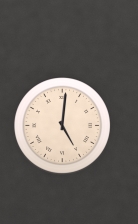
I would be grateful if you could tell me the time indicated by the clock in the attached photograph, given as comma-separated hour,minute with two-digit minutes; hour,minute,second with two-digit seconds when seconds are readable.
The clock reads 5,01
